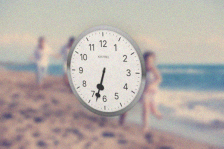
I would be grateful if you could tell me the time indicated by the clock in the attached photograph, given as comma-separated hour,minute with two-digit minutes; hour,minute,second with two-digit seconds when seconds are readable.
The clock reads 6,33
